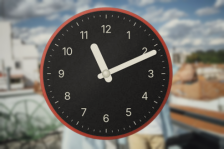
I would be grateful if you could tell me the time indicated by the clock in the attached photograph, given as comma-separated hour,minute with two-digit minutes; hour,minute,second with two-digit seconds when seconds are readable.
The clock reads 11,11
